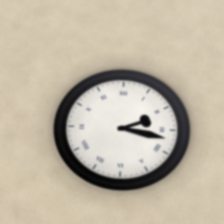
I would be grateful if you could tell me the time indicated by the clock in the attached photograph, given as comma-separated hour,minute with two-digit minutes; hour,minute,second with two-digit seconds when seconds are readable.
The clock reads 2,17
